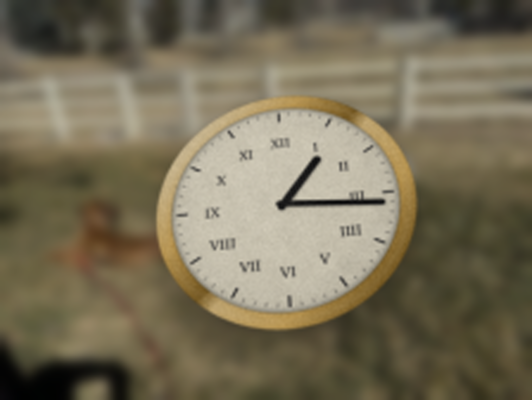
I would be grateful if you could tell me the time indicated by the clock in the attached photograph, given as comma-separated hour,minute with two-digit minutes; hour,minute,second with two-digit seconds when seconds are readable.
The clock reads 1,16
